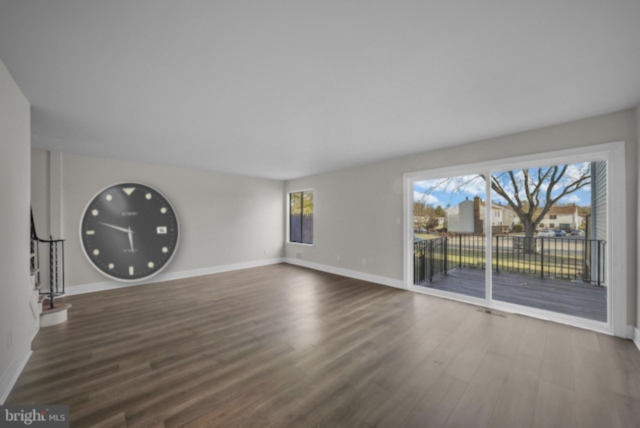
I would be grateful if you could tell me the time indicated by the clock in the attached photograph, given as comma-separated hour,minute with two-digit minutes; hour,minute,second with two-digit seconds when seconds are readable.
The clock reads 5,48
